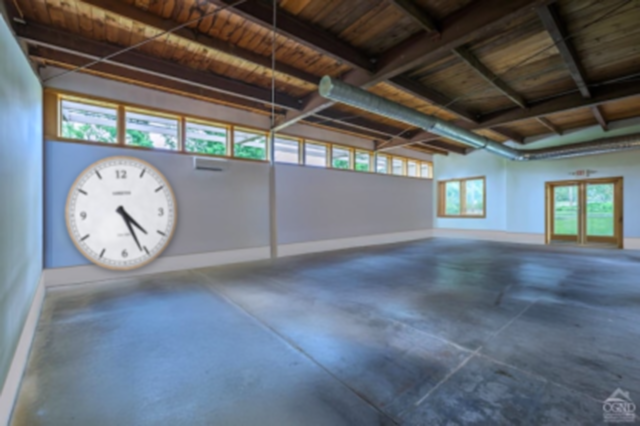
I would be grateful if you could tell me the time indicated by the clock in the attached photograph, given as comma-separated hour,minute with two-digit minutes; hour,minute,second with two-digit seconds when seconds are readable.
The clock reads 4,26
